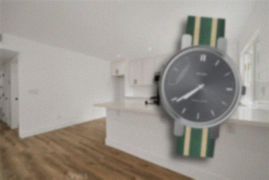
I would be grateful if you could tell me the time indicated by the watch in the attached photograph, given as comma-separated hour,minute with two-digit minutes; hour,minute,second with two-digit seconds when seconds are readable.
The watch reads 7,39
